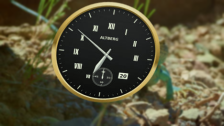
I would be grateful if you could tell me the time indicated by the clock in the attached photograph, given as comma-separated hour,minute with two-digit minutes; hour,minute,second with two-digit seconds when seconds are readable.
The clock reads 6,51
